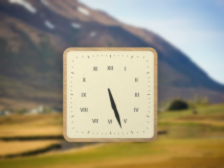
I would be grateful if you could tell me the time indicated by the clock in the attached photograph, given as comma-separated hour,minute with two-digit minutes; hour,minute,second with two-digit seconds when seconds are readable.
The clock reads 5,27
